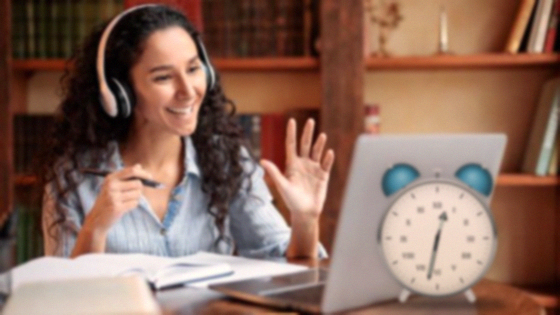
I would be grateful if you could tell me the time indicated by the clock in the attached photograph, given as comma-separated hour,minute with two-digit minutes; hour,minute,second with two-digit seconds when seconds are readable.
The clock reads 12,32
